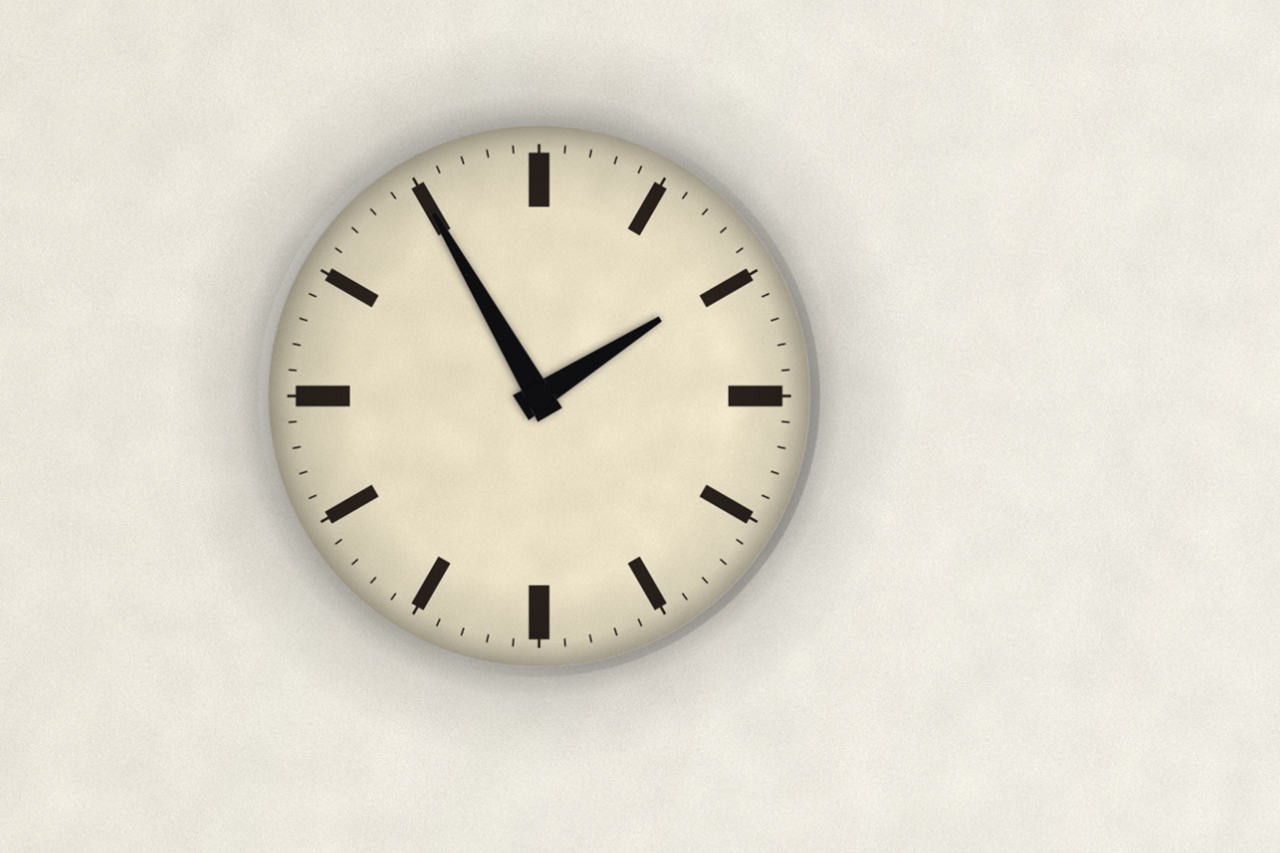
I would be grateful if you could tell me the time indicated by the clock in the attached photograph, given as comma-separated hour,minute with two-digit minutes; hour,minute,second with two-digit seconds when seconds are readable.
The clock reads 1,55
